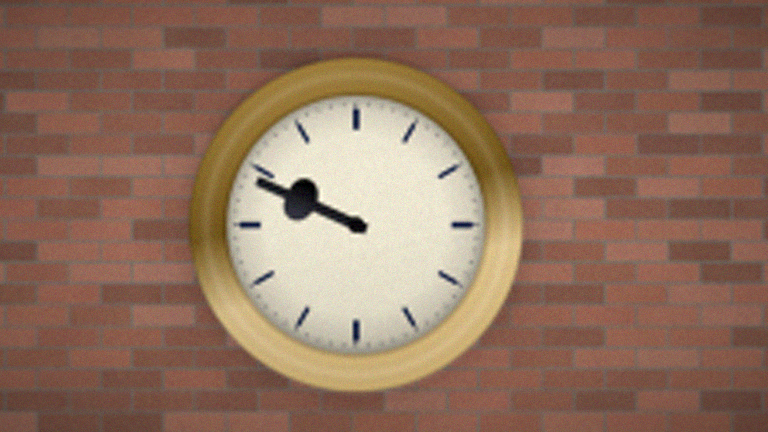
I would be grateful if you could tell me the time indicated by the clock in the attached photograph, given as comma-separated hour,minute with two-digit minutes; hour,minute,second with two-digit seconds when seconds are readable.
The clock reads 9,49
